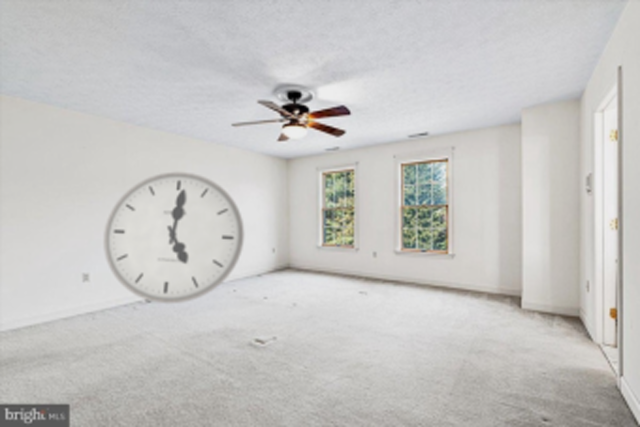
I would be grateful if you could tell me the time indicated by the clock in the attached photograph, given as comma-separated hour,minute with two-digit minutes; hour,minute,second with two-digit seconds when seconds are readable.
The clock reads 5,01
